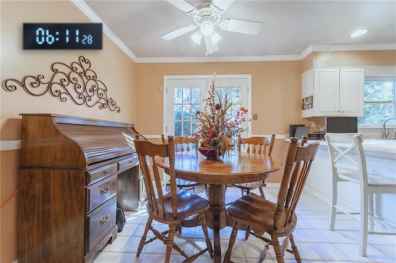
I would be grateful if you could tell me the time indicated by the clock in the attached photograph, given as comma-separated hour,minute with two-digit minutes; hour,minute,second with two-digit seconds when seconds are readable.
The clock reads 6,11,28
